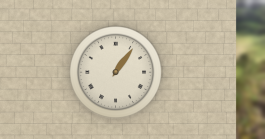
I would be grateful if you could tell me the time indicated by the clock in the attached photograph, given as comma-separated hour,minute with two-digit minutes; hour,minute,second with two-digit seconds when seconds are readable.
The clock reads 1,06
